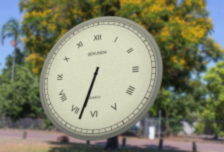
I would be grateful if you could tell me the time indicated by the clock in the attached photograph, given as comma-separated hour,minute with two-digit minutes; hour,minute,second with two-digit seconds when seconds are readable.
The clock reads 6,33
